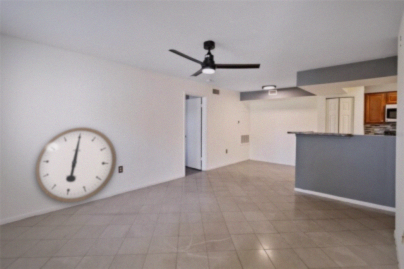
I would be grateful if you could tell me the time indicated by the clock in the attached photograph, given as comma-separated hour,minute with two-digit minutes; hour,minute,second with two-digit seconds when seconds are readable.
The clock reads 6,00
